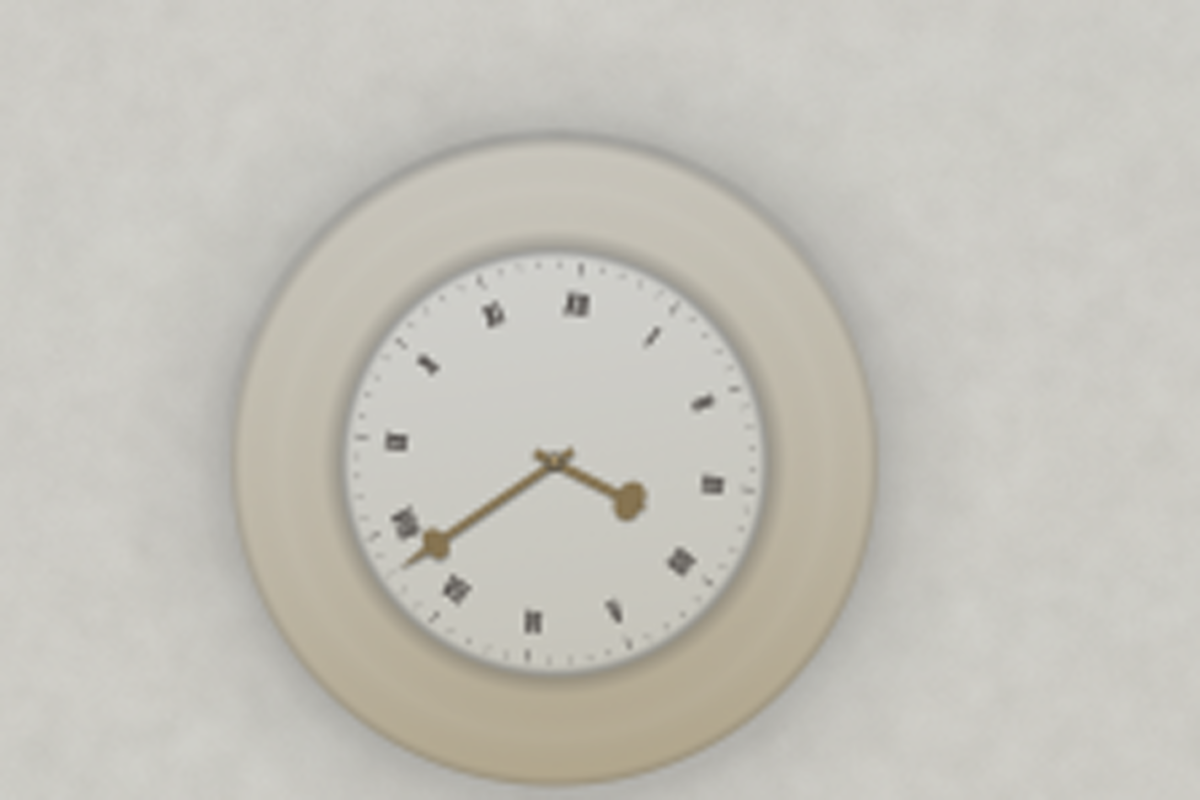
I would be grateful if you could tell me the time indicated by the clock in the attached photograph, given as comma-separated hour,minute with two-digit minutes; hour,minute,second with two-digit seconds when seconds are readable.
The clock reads 3,38
